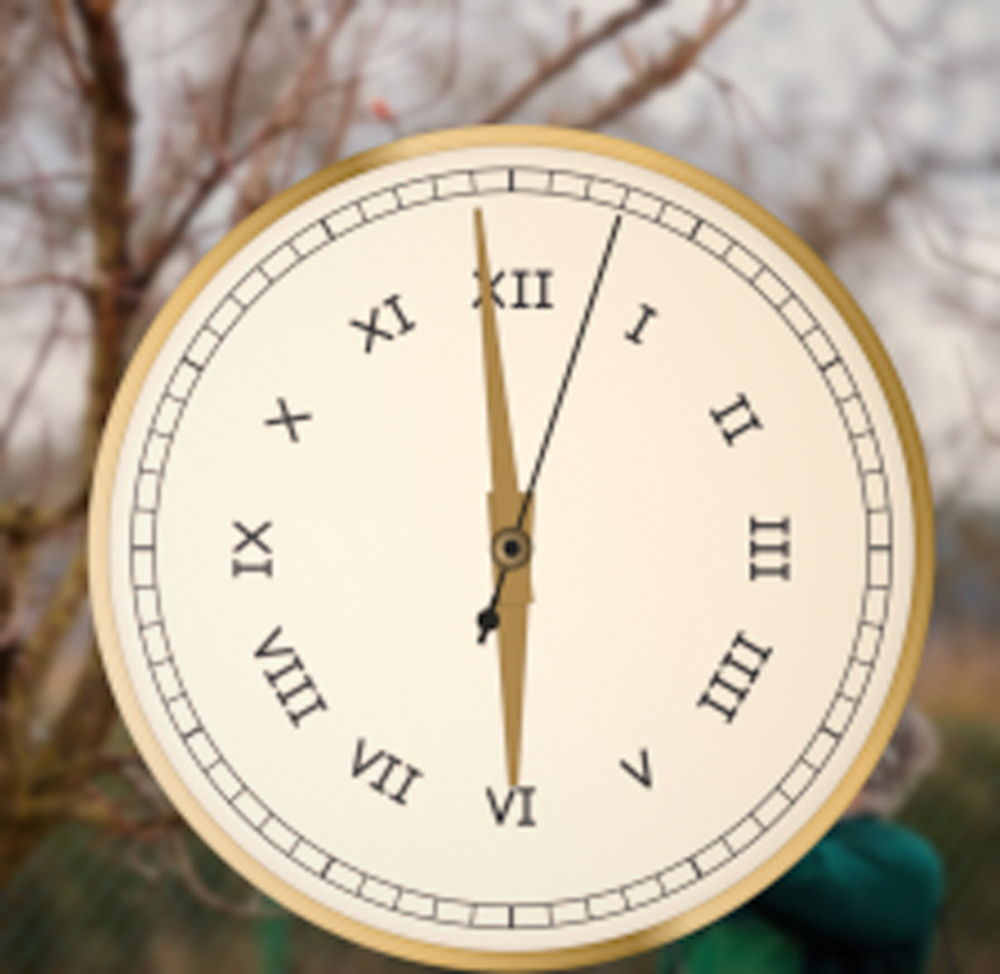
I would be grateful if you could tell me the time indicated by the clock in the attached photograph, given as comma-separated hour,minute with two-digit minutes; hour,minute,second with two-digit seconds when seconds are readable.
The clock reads 5,59,03
